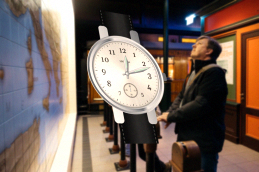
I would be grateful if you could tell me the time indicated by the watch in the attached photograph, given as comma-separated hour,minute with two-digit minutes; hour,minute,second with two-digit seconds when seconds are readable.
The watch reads 12,12
